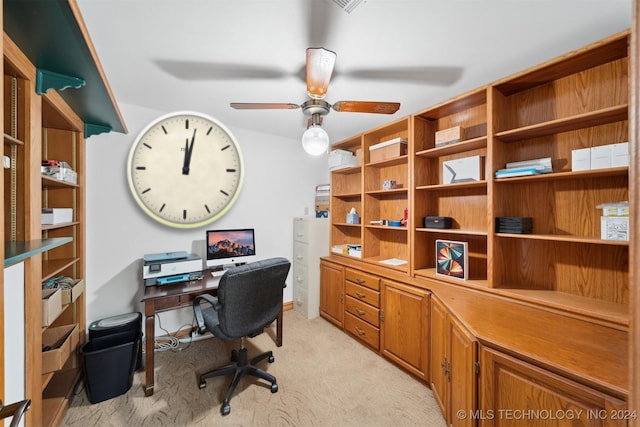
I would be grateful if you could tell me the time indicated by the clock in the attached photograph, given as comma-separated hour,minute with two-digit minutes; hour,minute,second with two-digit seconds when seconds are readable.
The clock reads 12,02
